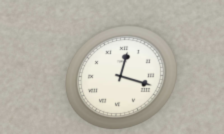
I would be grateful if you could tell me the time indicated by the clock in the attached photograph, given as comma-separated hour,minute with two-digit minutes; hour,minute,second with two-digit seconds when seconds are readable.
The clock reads 12,18
